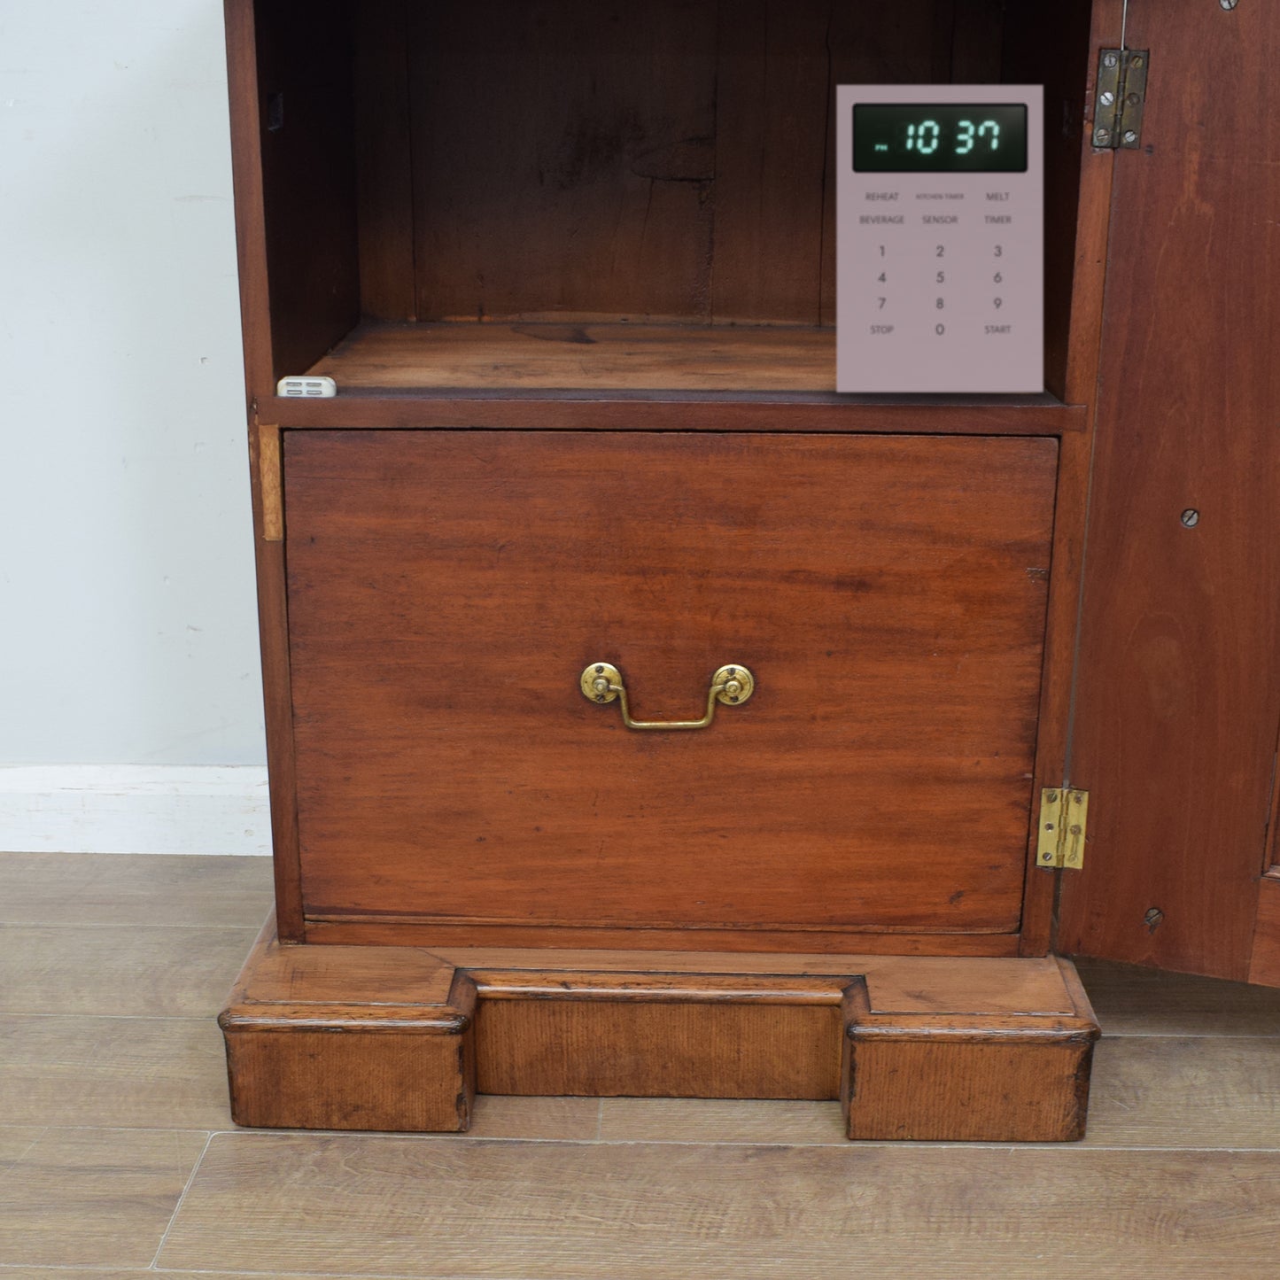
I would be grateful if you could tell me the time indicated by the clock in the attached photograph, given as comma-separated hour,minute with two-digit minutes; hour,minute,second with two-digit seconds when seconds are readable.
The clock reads 10,37
